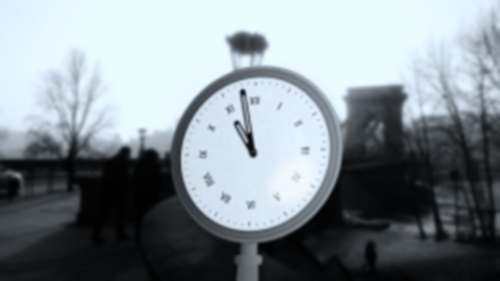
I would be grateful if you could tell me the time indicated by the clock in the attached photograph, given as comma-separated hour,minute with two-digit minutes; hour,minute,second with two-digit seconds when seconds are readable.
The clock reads 10,58
